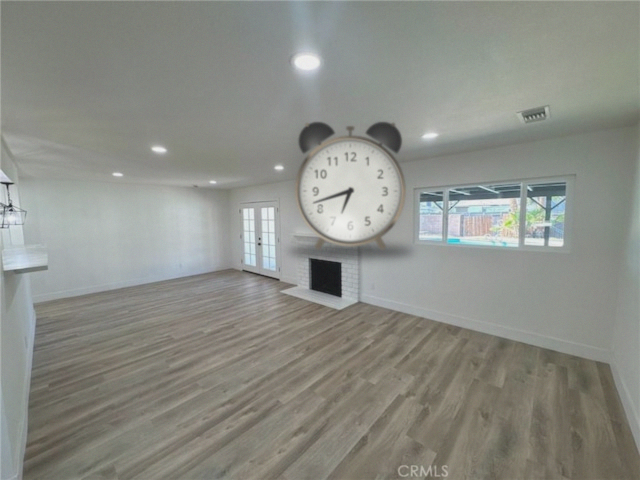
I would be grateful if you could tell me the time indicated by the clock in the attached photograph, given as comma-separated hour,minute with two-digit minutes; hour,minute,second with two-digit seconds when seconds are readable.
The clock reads 6,42
